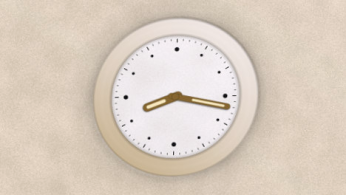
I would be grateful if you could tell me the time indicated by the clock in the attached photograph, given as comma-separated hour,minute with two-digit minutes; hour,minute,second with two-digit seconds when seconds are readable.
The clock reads 8,17
